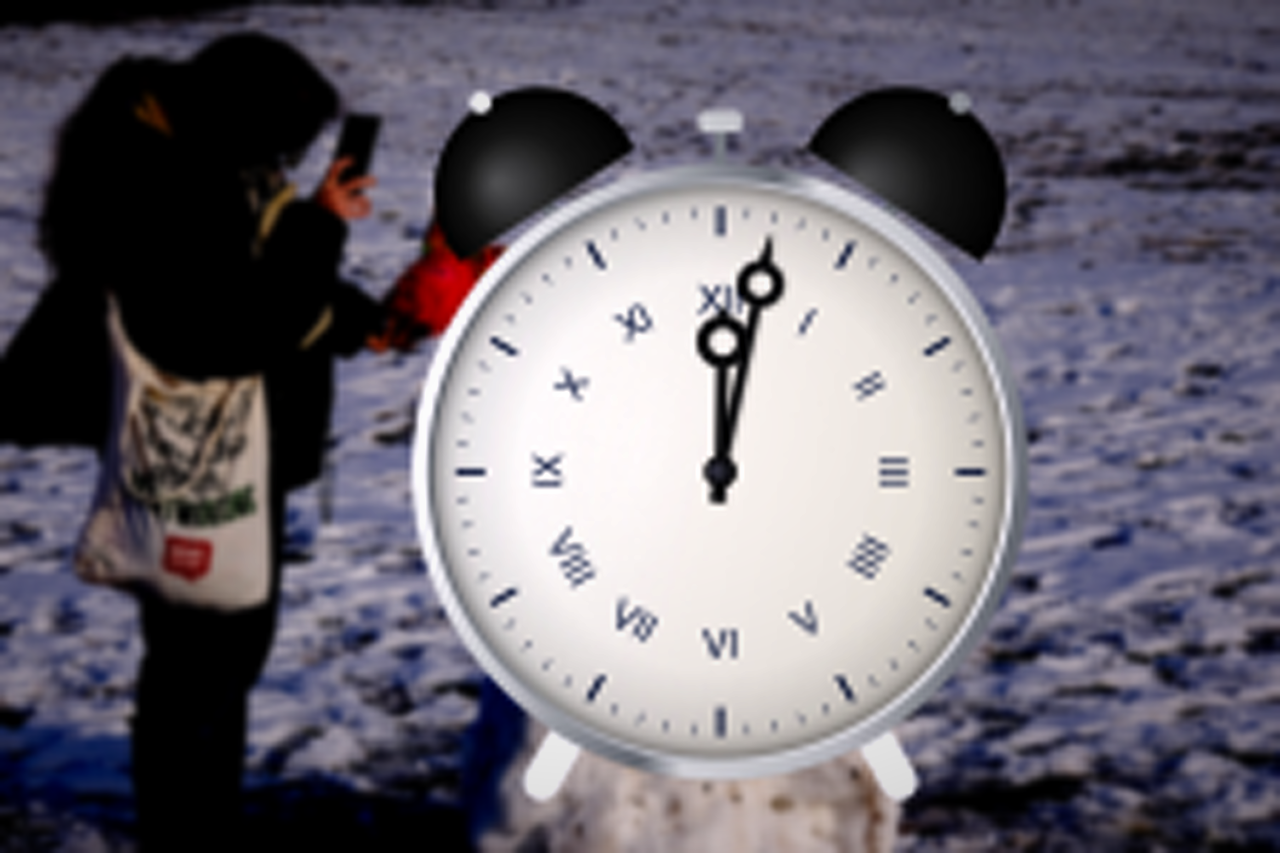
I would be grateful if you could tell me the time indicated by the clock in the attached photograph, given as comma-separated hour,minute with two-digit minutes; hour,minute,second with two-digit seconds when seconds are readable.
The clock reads 12,02
